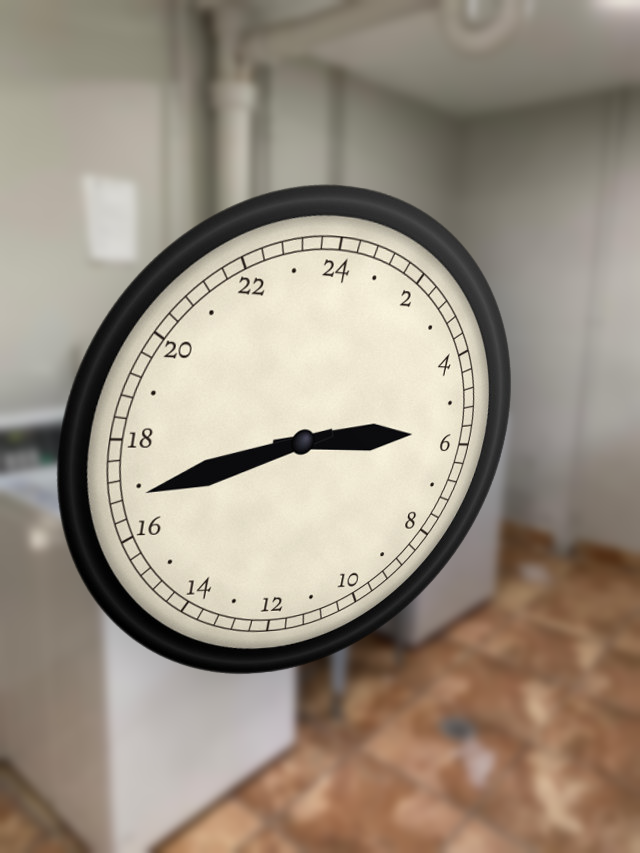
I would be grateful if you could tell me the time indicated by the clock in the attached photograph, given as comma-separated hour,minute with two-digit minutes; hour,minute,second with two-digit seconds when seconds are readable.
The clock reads 5,42
